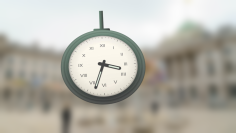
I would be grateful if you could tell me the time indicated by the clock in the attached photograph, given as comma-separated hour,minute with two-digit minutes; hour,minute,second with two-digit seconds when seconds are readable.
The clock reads 3,33
